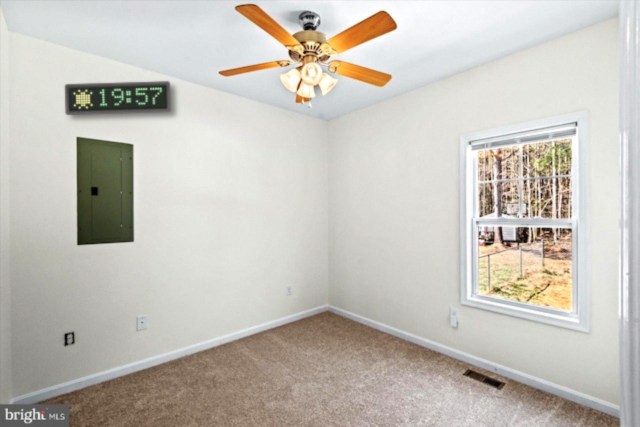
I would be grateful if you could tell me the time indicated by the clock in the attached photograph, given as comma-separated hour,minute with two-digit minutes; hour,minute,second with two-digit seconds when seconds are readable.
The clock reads 19,57
